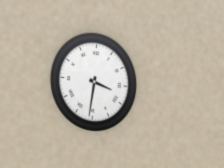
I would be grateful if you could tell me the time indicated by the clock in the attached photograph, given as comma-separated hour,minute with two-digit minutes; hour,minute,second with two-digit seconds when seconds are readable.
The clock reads 3,31
